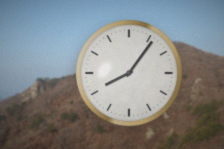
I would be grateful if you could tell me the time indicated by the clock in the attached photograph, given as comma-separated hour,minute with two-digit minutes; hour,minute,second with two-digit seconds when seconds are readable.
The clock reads 8,06
